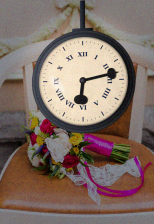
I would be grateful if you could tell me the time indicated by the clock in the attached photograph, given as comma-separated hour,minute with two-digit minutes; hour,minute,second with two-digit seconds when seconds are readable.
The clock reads 6,13
